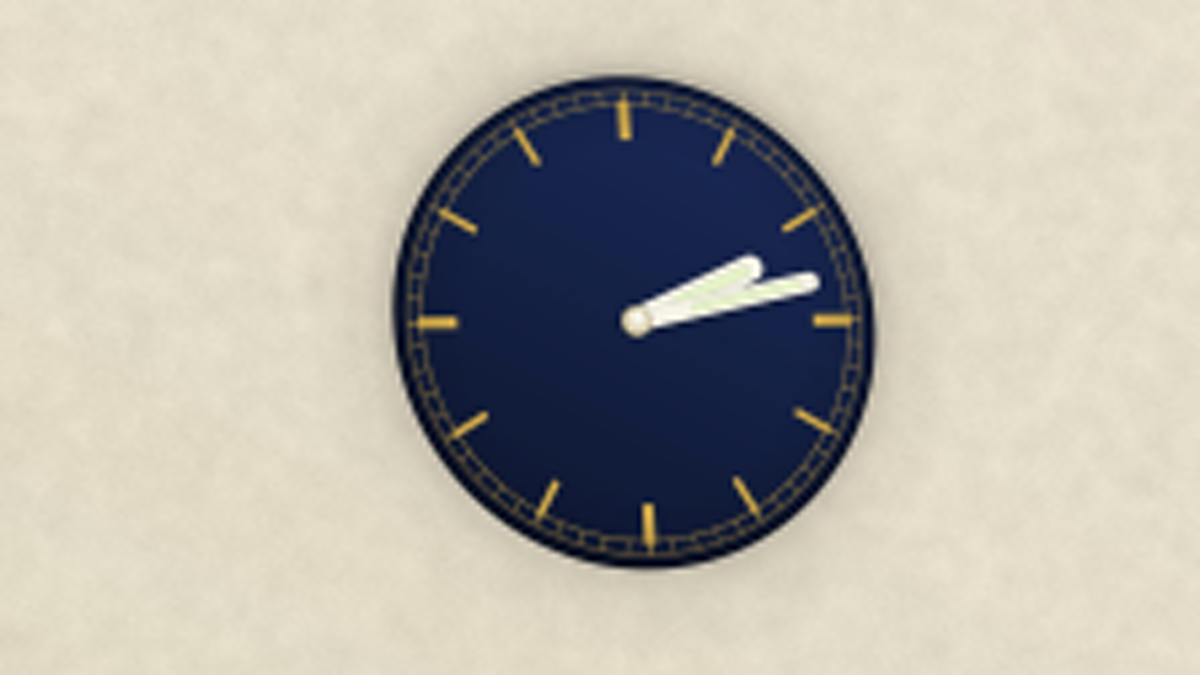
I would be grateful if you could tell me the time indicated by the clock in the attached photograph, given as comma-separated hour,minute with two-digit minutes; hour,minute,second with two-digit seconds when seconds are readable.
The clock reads 2,13
